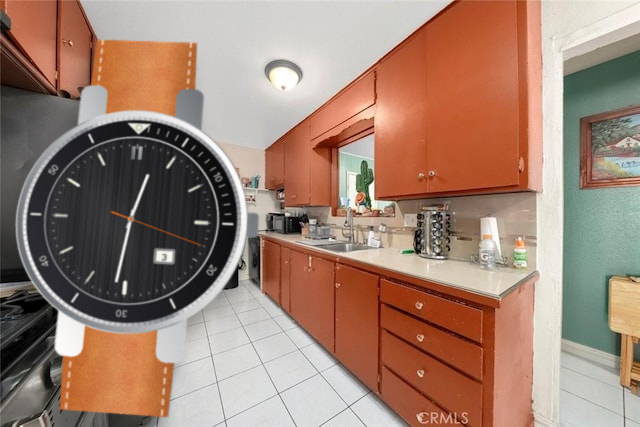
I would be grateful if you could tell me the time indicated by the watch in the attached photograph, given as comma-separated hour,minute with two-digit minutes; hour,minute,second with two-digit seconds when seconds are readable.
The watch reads 12,31,18
